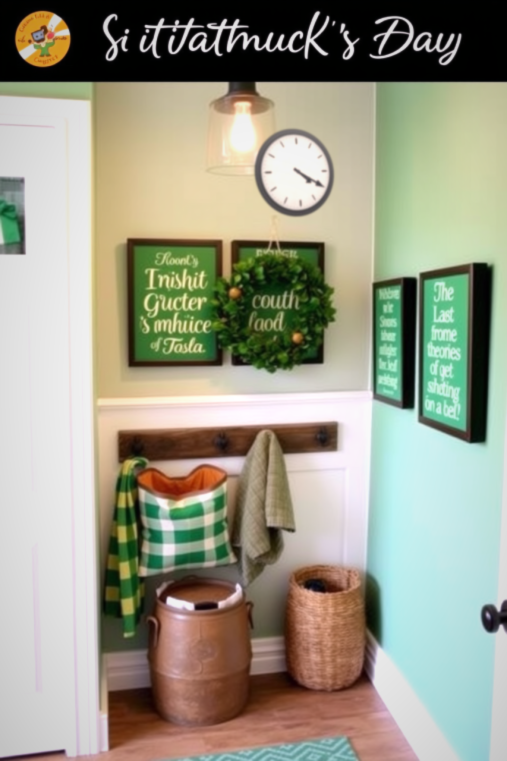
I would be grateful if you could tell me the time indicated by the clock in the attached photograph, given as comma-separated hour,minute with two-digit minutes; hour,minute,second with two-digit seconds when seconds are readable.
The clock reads 4,20
